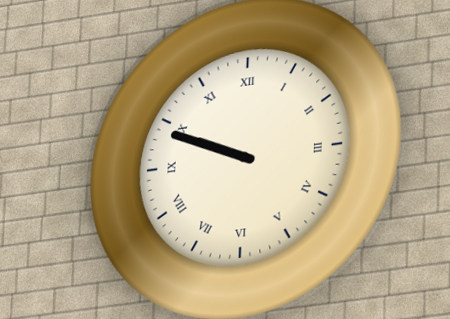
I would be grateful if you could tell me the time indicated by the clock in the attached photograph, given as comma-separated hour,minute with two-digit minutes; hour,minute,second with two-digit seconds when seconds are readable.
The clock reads 9,49
